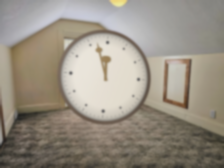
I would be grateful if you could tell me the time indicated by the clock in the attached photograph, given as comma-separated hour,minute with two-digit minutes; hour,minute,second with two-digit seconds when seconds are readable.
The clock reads 11,57
